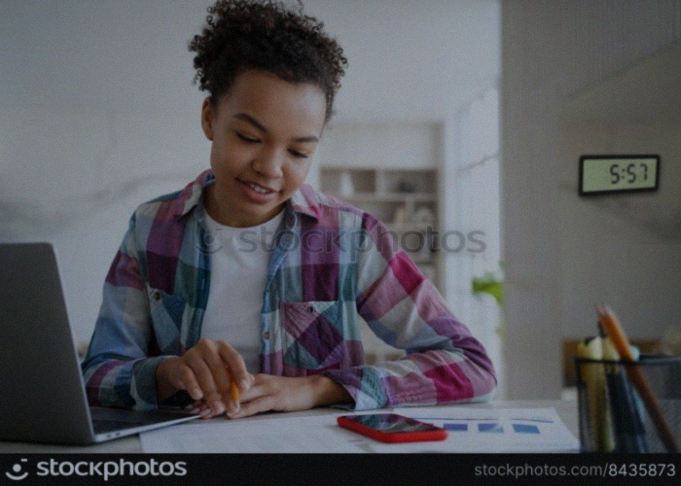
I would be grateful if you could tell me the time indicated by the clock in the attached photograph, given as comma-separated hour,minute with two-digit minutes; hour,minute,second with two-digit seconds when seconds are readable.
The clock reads 5,57
